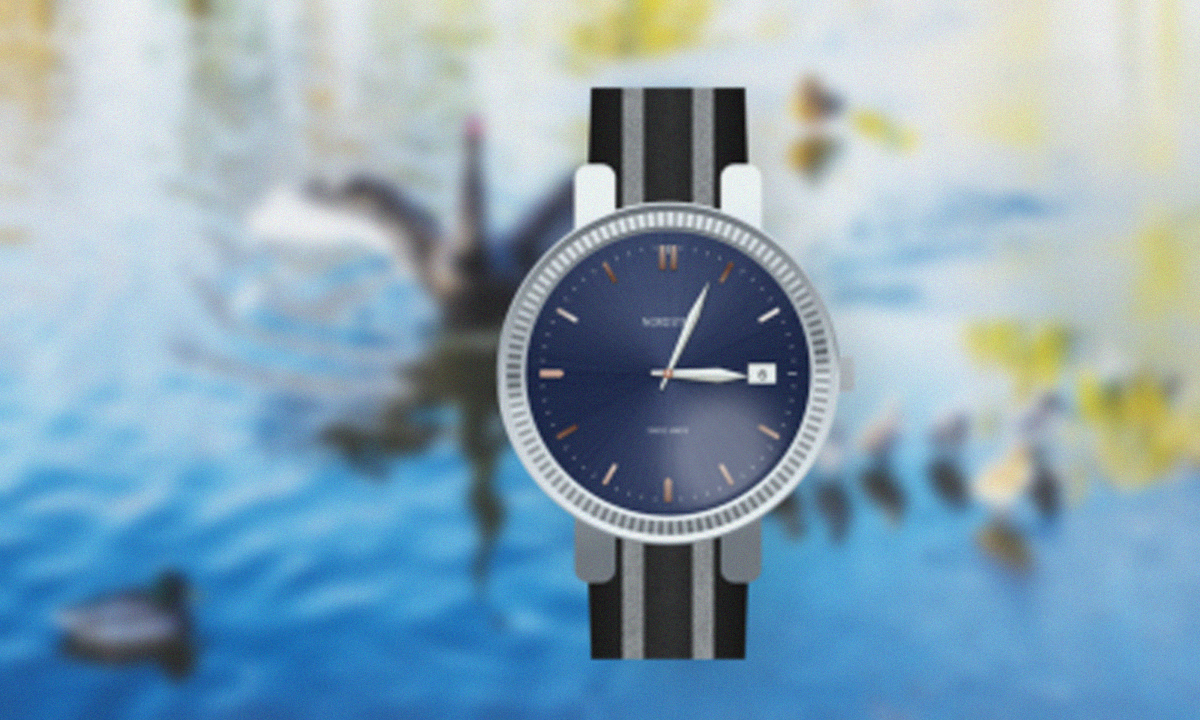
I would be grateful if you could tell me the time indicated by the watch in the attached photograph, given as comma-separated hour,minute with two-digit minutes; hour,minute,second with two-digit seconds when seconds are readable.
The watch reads 3,04
